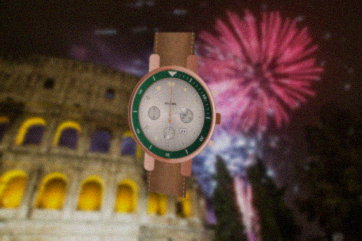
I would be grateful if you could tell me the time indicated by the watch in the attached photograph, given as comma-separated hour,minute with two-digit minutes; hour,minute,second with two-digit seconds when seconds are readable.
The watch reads 2,31
